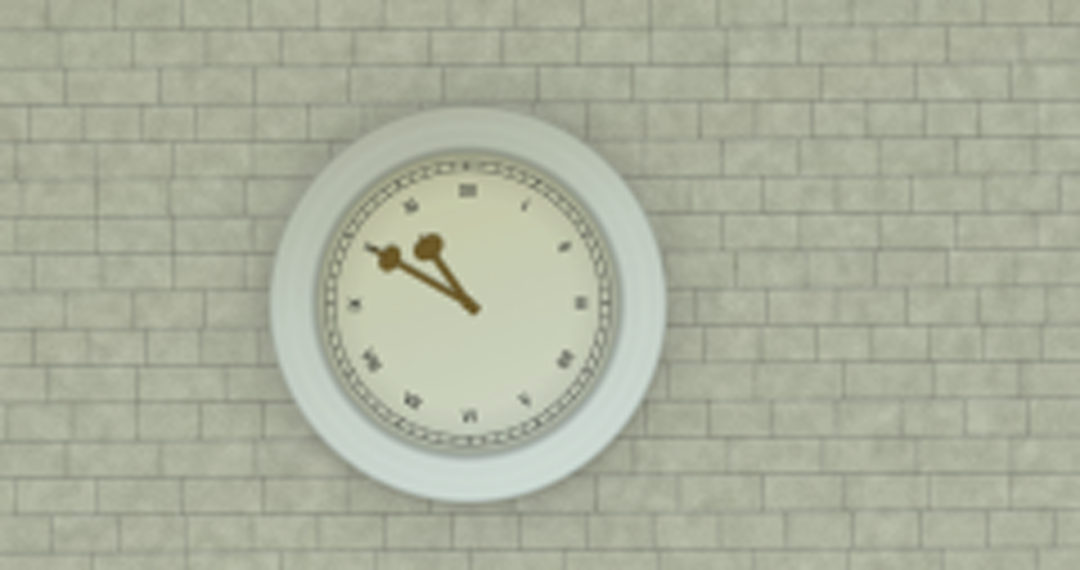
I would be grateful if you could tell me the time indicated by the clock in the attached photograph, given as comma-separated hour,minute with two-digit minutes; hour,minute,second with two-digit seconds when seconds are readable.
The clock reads 10,50
